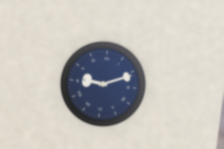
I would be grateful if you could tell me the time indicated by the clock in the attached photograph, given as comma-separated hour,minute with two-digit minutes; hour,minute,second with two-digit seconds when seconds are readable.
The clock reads 9,11
